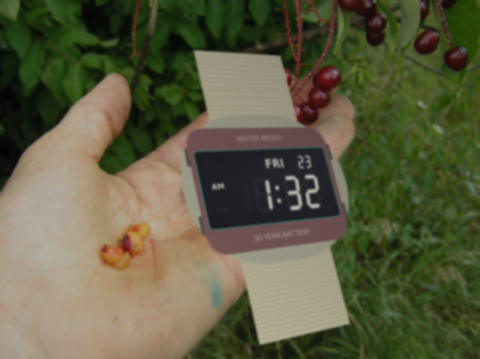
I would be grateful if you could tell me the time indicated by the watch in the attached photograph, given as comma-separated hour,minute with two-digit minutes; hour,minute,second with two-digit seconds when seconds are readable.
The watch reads 1,32
